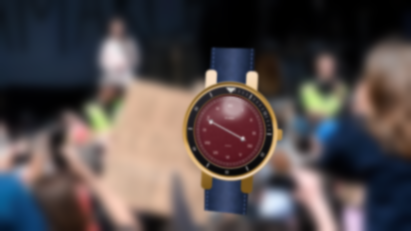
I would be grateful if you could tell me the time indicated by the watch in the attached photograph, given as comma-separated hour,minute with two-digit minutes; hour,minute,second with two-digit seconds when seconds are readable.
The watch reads 3,49
